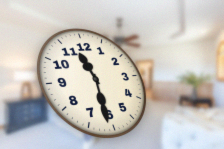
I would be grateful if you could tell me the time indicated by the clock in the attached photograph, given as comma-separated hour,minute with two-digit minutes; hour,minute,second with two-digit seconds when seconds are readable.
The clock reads 11,31
